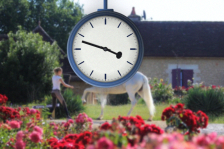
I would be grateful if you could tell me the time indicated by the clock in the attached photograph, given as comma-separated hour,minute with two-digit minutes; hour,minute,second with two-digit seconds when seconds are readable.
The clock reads 3,48
